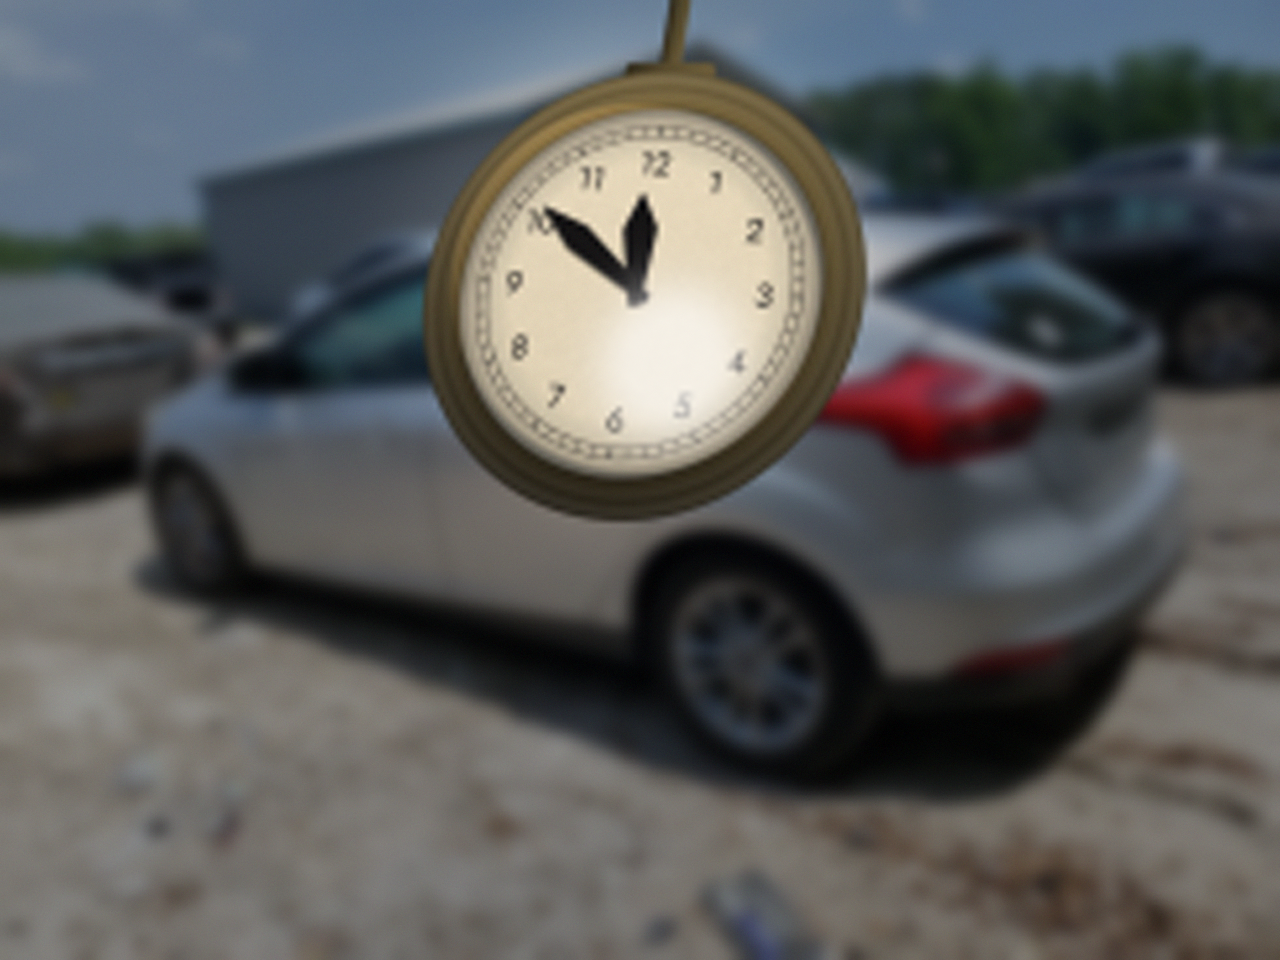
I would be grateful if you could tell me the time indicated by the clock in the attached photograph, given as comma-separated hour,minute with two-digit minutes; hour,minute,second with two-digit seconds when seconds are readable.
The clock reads 11,51
